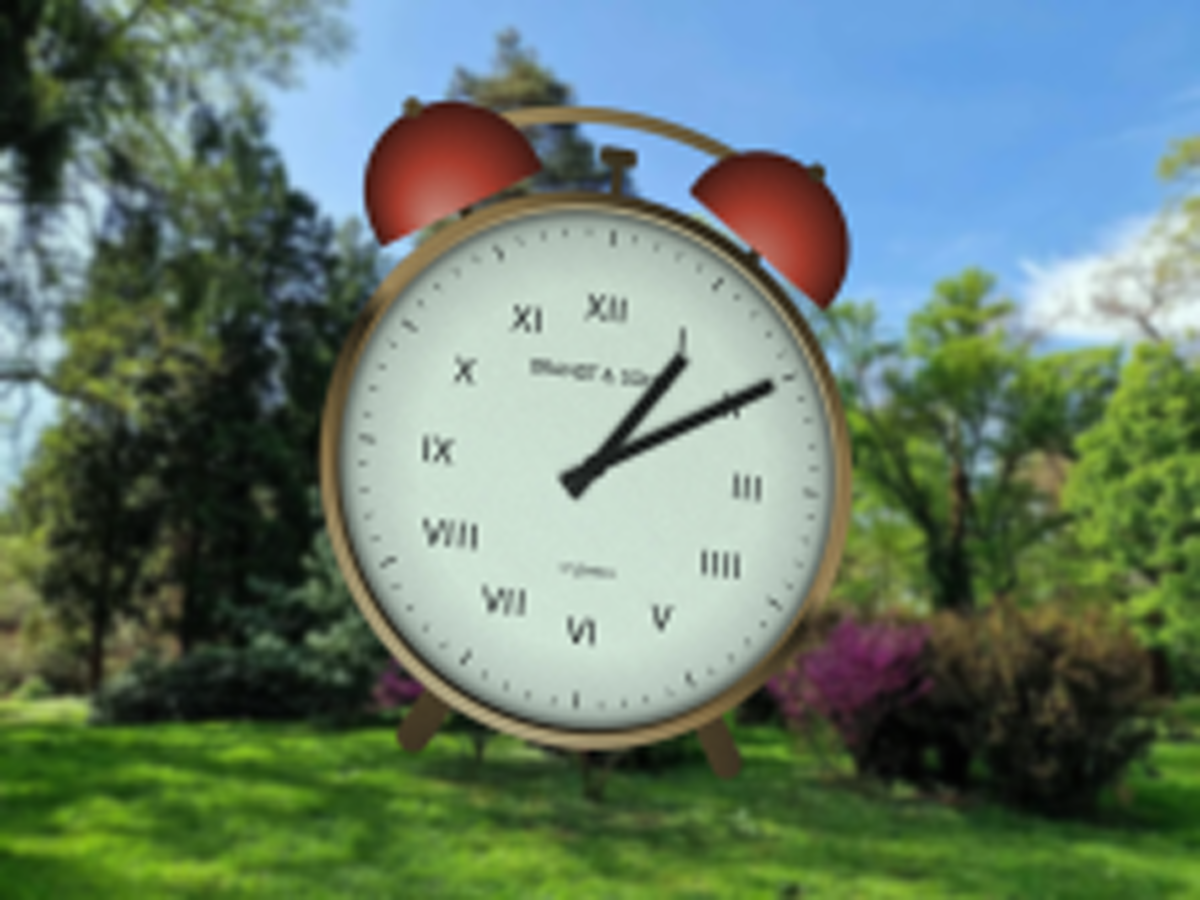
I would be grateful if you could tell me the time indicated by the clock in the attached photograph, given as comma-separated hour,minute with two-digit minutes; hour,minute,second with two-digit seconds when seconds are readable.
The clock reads 1,10
